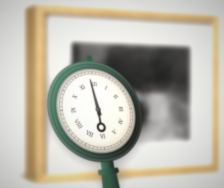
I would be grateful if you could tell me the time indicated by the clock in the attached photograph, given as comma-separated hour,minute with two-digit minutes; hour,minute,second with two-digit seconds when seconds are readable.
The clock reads 5,59
